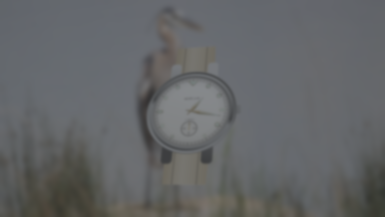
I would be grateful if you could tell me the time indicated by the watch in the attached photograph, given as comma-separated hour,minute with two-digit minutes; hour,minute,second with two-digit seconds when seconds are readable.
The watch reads 1,17
